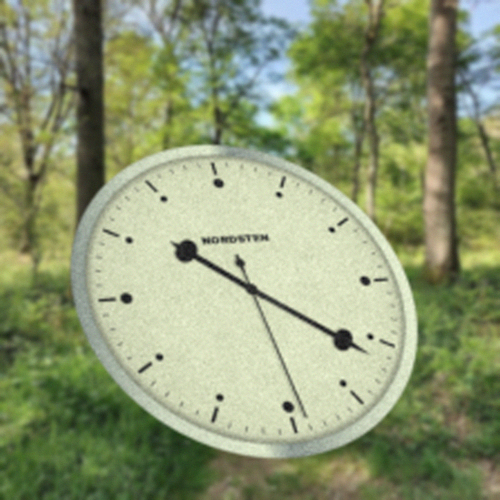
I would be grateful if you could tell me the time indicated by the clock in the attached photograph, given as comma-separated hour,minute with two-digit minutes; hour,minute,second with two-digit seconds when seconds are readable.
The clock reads 10,21,29
